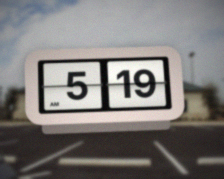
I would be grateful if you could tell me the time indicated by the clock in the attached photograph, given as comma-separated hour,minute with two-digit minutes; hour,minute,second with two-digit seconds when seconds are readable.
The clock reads 5,19
